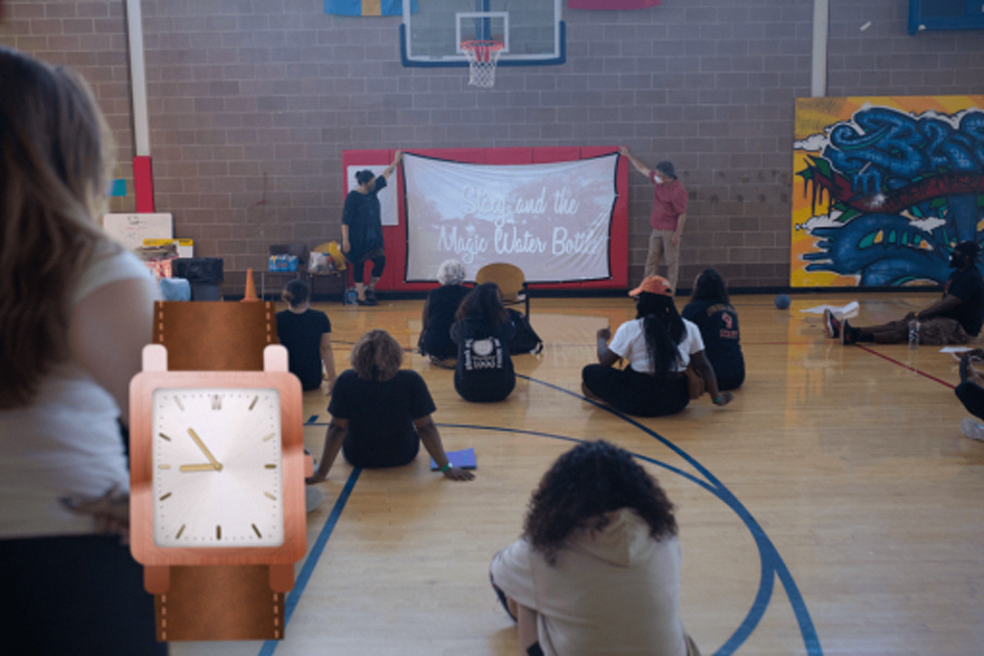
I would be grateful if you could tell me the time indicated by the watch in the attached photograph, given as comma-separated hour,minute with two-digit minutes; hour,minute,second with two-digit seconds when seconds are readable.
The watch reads 8,54
